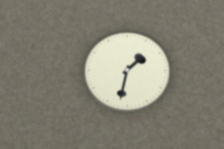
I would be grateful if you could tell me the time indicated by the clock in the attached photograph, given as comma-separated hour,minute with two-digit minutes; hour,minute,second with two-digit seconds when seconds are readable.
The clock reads 1,32
